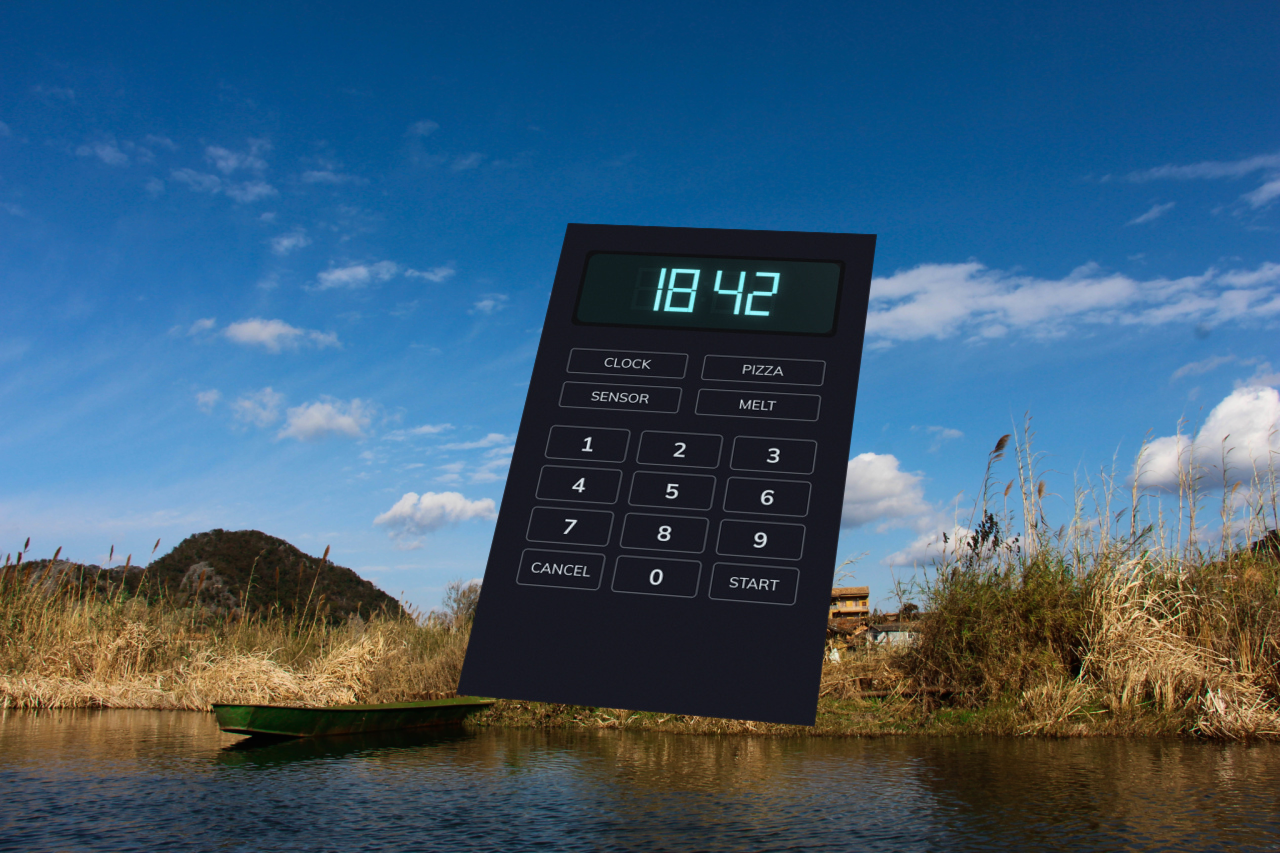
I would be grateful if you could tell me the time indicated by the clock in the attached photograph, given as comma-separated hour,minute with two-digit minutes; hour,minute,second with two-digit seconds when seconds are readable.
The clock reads 18,42
